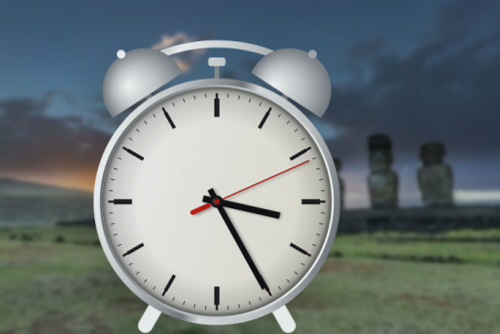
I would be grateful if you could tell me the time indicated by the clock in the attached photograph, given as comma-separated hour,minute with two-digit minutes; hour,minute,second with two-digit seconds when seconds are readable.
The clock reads 3,25,11
